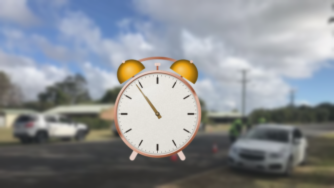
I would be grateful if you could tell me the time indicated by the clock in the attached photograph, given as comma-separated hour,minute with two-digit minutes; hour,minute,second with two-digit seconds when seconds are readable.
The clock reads 10,54
